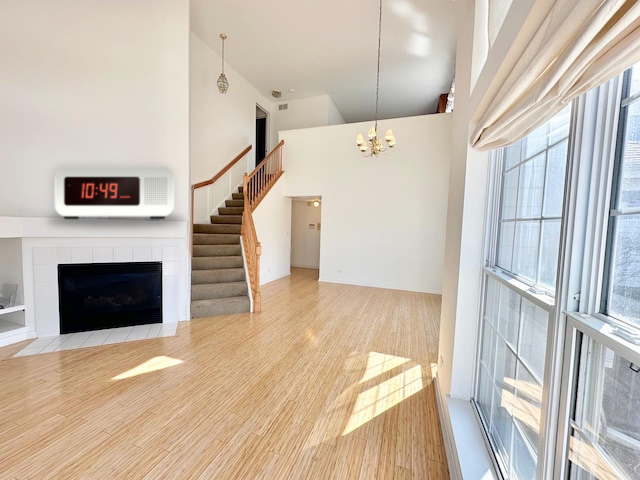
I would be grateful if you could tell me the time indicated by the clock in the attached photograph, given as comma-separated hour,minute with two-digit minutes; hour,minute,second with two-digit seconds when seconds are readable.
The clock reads 10,49
